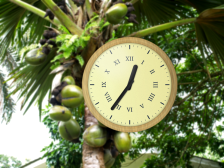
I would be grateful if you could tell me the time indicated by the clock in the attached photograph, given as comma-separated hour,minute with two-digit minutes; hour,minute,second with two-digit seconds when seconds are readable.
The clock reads 12,36
